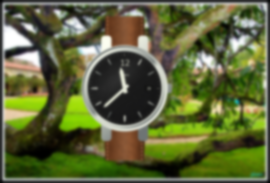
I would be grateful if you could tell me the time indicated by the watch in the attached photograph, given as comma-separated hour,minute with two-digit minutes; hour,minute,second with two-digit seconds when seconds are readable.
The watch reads 11,38
